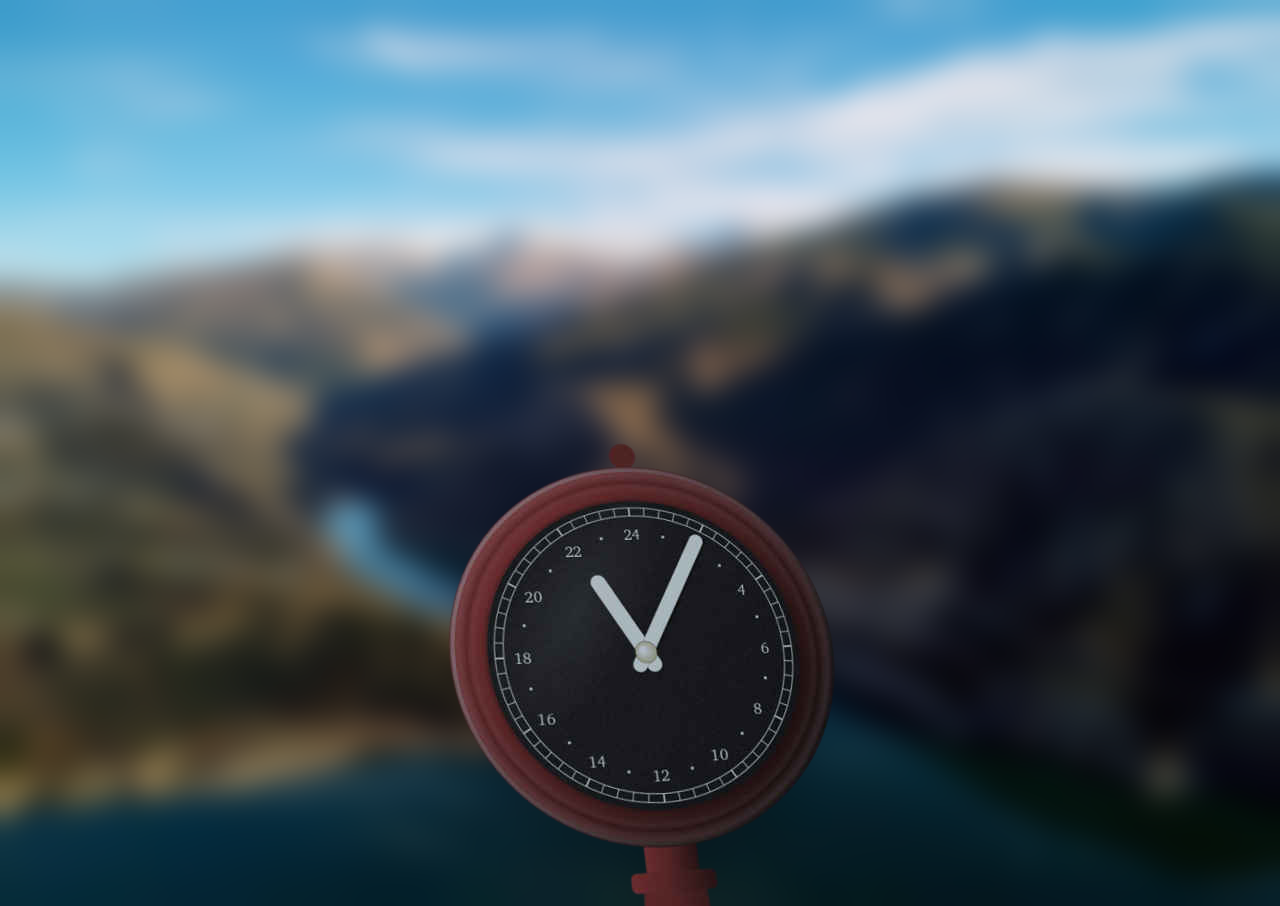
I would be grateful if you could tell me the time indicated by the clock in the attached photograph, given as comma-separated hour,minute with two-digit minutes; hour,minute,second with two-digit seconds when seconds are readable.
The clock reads 22,05
